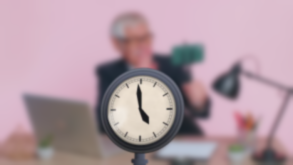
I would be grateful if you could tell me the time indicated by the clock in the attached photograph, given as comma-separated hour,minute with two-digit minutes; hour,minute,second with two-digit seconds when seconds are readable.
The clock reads 4,59
